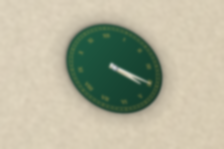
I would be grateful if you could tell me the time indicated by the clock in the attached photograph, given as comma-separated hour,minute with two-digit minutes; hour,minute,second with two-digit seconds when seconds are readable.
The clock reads 4,20
